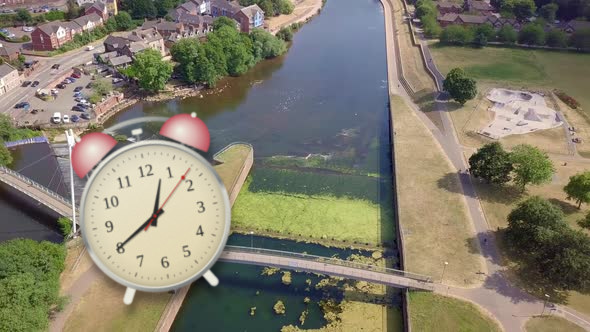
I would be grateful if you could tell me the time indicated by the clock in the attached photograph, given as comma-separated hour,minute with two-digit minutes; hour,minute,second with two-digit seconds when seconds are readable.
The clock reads 12,40,08
